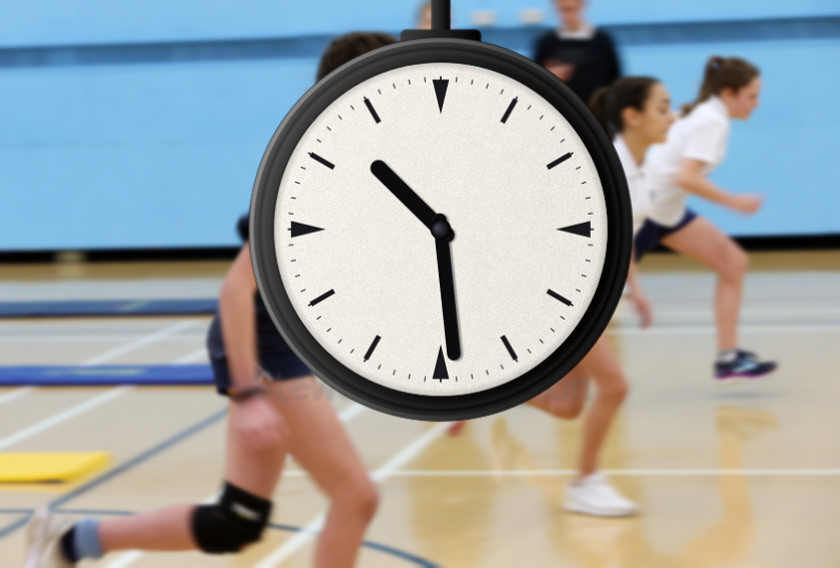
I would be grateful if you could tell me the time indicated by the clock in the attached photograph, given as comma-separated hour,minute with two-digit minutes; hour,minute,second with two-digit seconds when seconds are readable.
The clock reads 10,29
